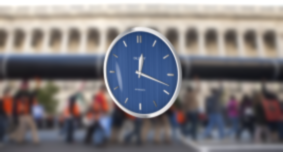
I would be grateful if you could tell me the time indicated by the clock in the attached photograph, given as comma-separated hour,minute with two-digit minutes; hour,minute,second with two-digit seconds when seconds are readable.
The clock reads 12,18
